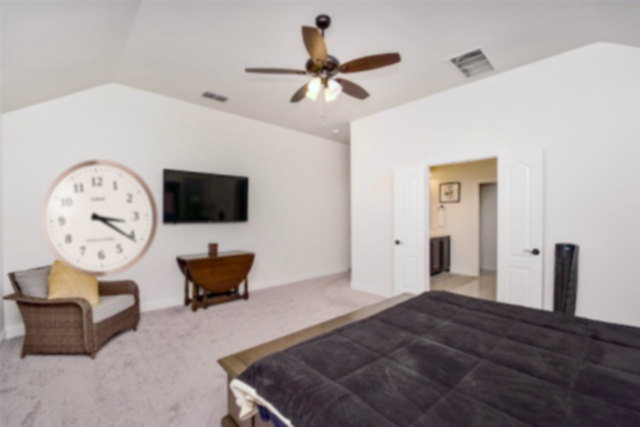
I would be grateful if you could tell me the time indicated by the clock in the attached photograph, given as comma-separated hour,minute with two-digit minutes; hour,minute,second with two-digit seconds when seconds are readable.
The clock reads 3,21
